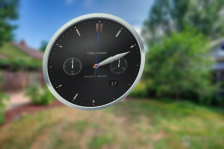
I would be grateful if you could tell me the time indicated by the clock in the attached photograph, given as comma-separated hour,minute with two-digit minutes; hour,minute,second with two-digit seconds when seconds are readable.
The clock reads 2,11
